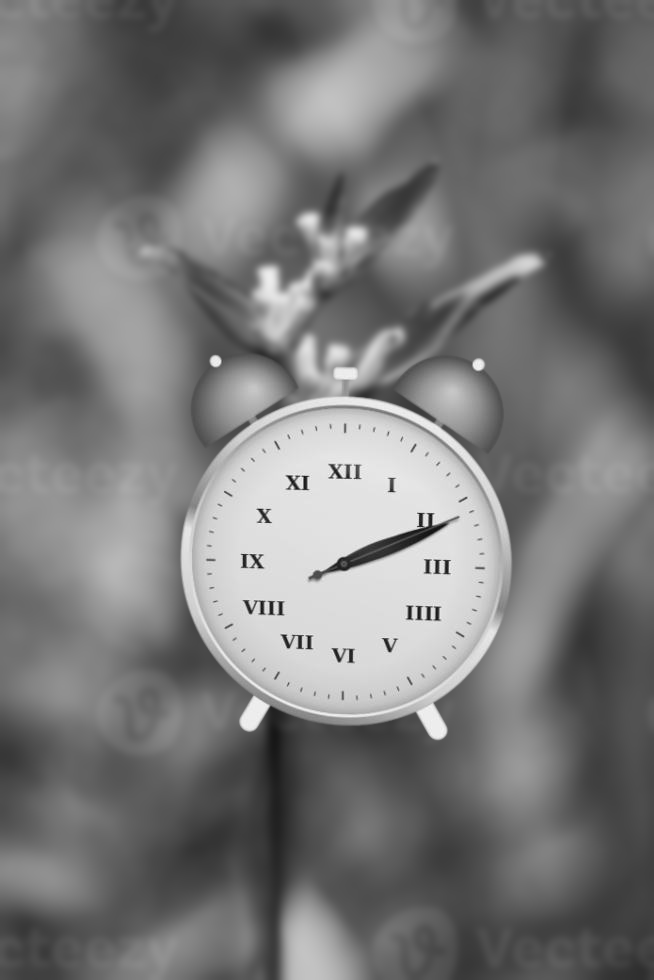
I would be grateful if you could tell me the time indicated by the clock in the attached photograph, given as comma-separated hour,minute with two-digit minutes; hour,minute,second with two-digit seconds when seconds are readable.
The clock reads 2,11,11
